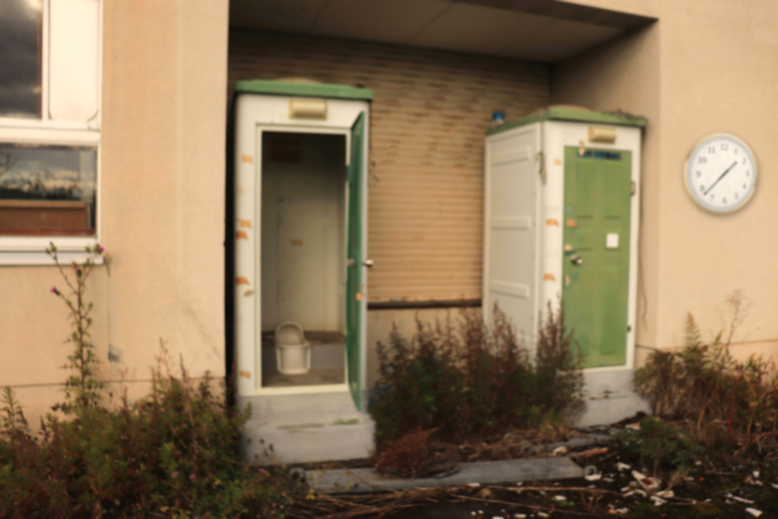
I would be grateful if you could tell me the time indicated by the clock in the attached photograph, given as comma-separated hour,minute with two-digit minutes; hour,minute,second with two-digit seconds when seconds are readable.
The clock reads 1,38
